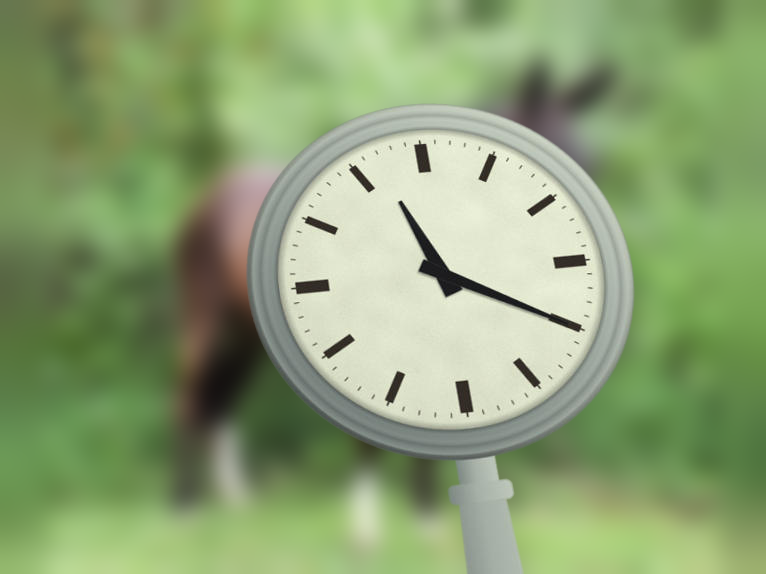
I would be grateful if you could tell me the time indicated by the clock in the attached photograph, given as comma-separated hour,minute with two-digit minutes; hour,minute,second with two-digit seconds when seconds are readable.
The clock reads 11,20
